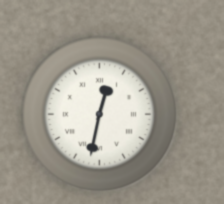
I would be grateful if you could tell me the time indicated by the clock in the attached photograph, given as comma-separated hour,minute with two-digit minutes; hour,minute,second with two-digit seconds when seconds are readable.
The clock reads 12,32
